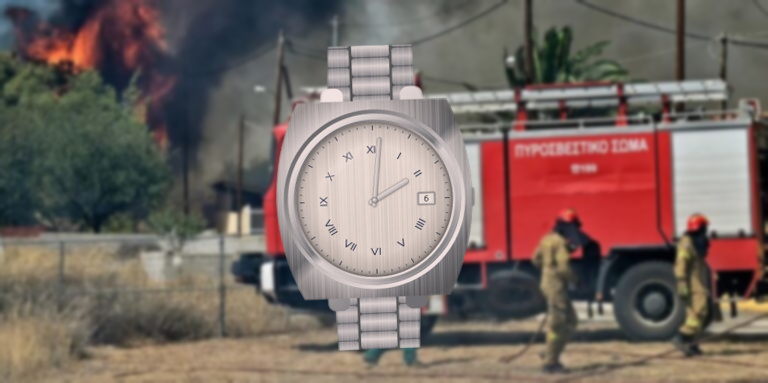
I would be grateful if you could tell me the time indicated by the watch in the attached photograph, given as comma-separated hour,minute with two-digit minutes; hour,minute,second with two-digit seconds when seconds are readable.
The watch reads 2,01
